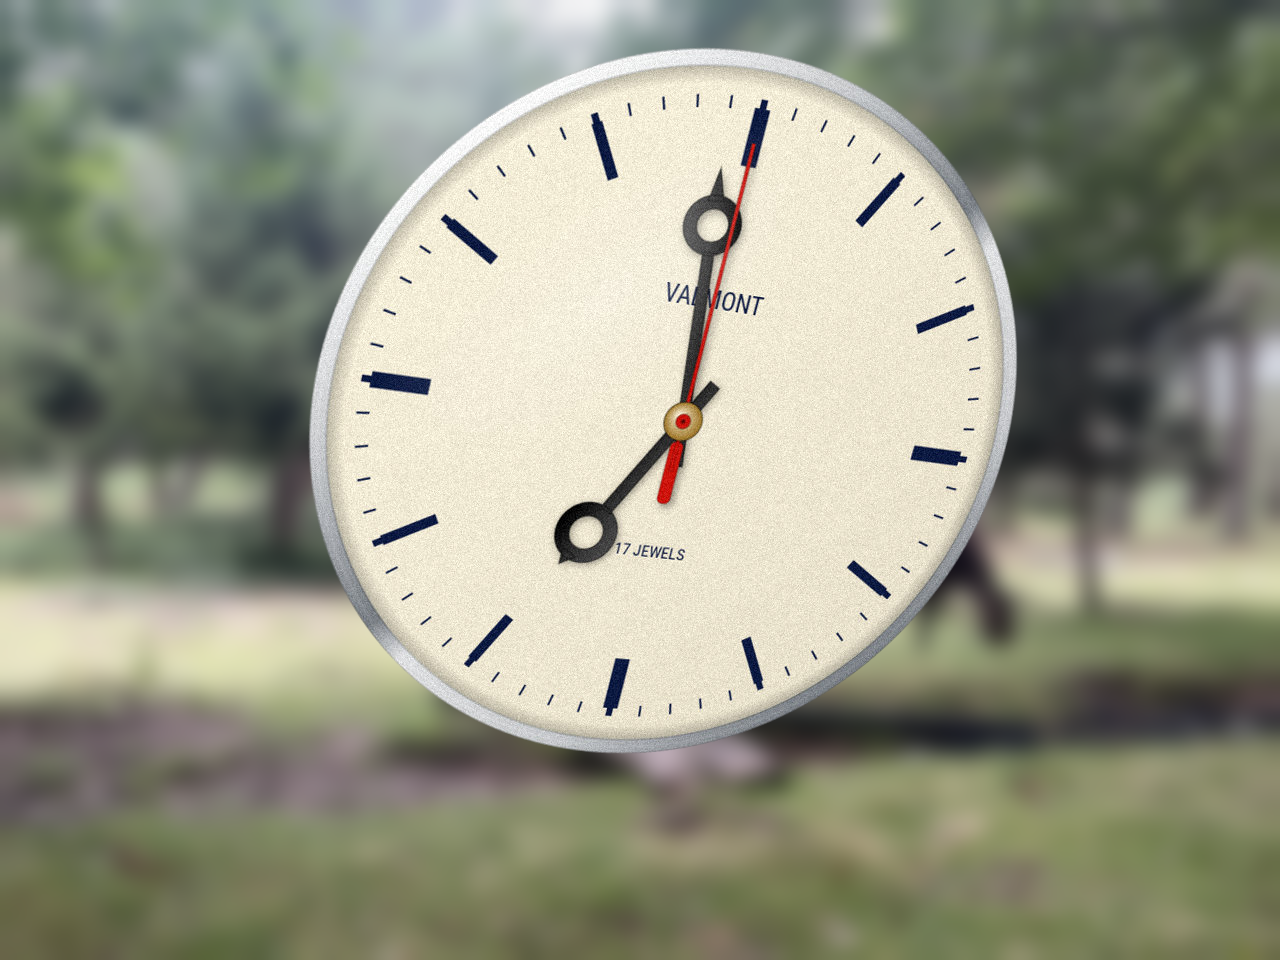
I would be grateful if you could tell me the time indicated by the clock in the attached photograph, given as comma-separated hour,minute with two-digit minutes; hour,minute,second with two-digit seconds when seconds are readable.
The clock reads 6,59,00
